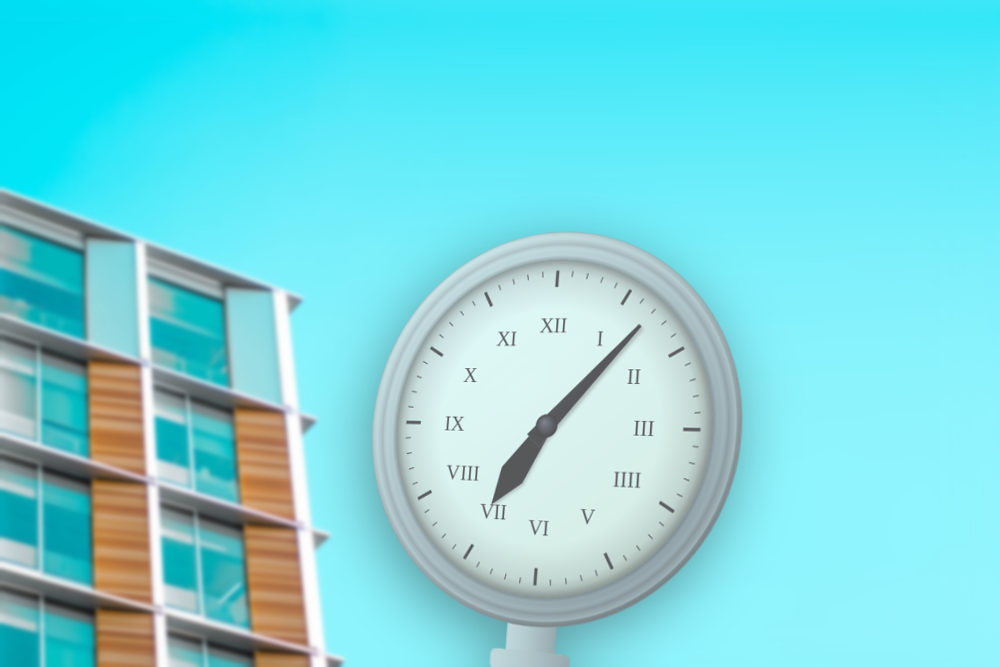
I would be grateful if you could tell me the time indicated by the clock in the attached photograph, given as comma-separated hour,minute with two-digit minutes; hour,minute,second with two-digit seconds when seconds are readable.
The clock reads 7,07
